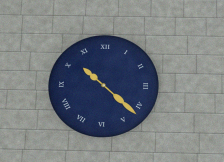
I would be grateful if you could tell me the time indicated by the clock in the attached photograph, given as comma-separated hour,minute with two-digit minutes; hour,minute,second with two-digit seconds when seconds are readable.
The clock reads 10,22
